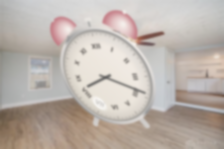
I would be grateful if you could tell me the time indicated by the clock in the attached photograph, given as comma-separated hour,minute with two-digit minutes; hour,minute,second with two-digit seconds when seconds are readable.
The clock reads 8,19
